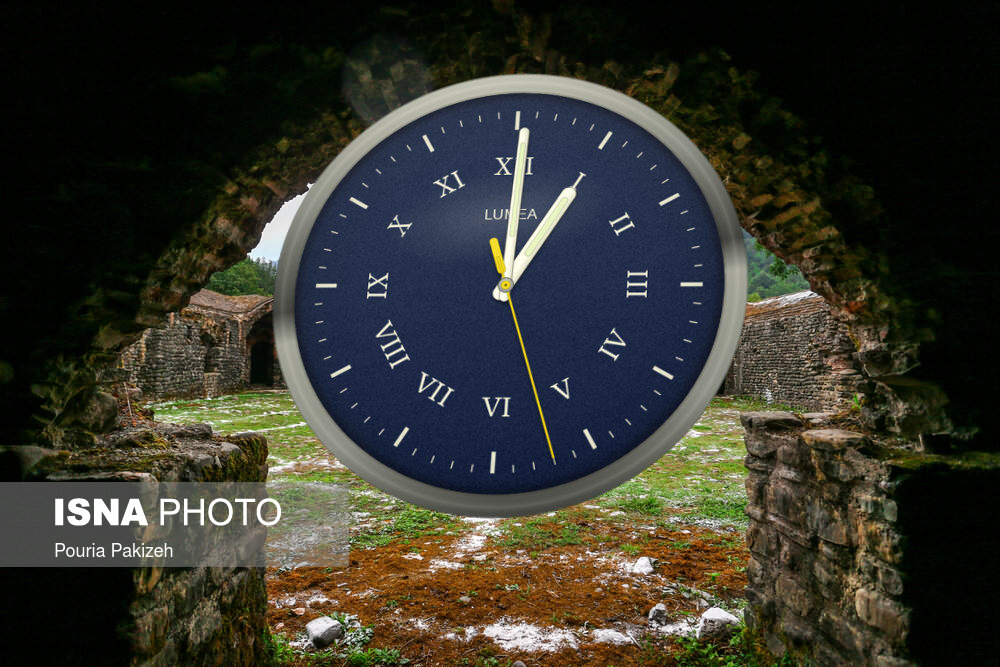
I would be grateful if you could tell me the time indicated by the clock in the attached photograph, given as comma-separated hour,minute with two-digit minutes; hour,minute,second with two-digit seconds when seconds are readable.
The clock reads 1,00,27
